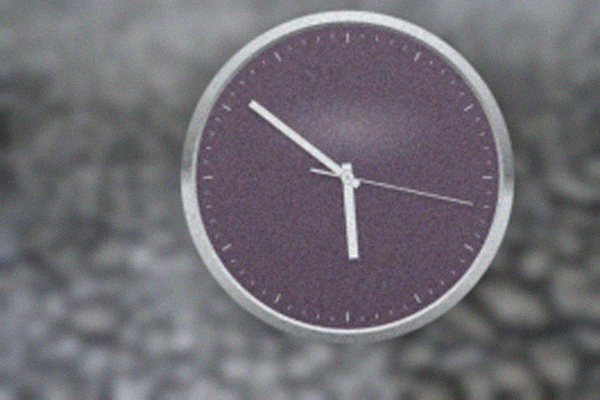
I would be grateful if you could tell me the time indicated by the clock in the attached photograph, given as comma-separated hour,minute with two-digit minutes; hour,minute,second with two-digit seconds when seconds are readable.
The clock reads 5,51,17
